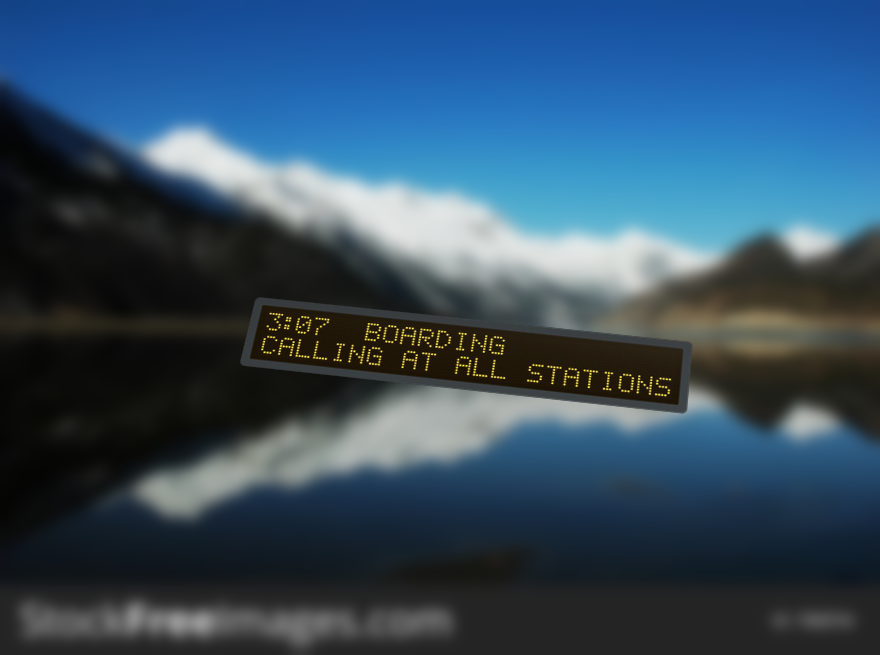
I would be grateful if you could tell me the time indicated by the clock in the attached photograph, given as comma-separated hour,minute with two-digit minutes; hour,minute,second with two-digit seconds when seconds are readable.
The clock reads 3,07
